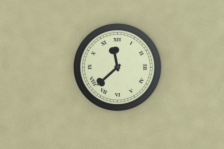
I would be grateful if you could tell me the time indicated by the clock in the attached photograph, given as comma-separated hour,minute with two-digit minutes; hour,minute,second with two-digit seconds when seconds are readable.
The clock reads 11,38
